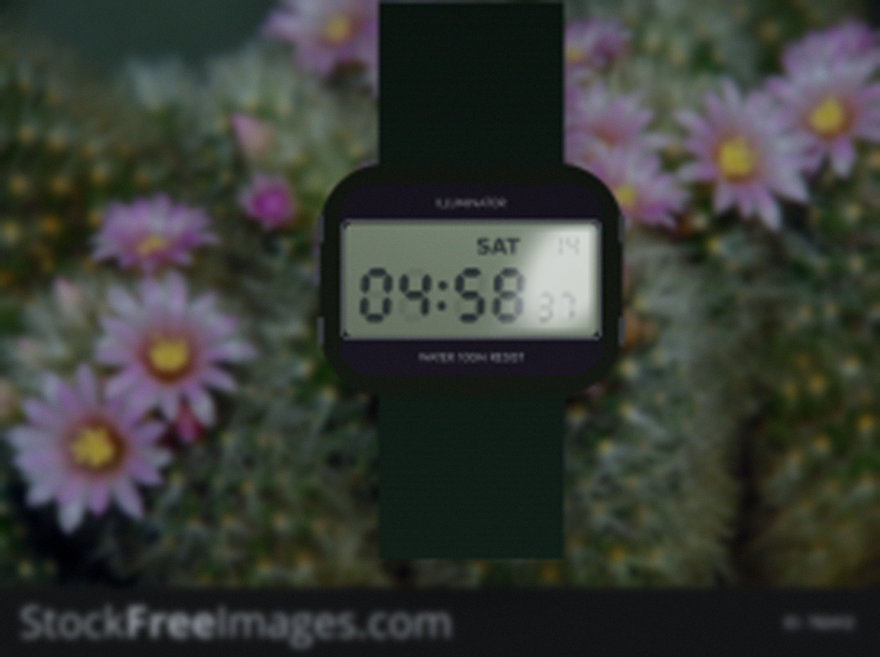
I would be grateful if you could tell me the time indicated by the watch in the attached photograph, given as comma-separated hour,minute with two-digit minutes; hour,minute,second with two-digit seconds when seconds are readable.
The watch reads 4,58,37
